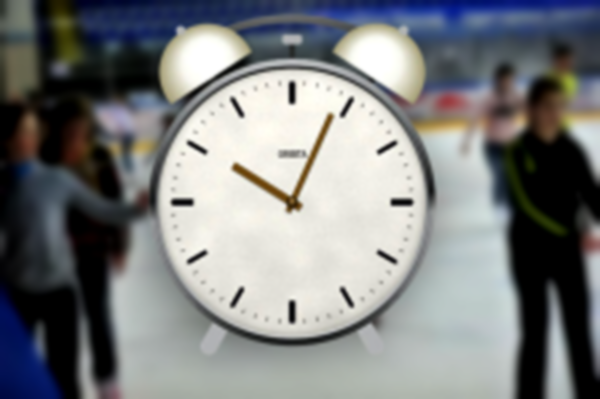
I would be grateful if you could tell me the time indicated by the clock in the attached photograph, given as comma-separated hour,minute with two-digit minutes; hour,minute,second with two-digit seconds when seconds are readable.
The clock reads 10,04
